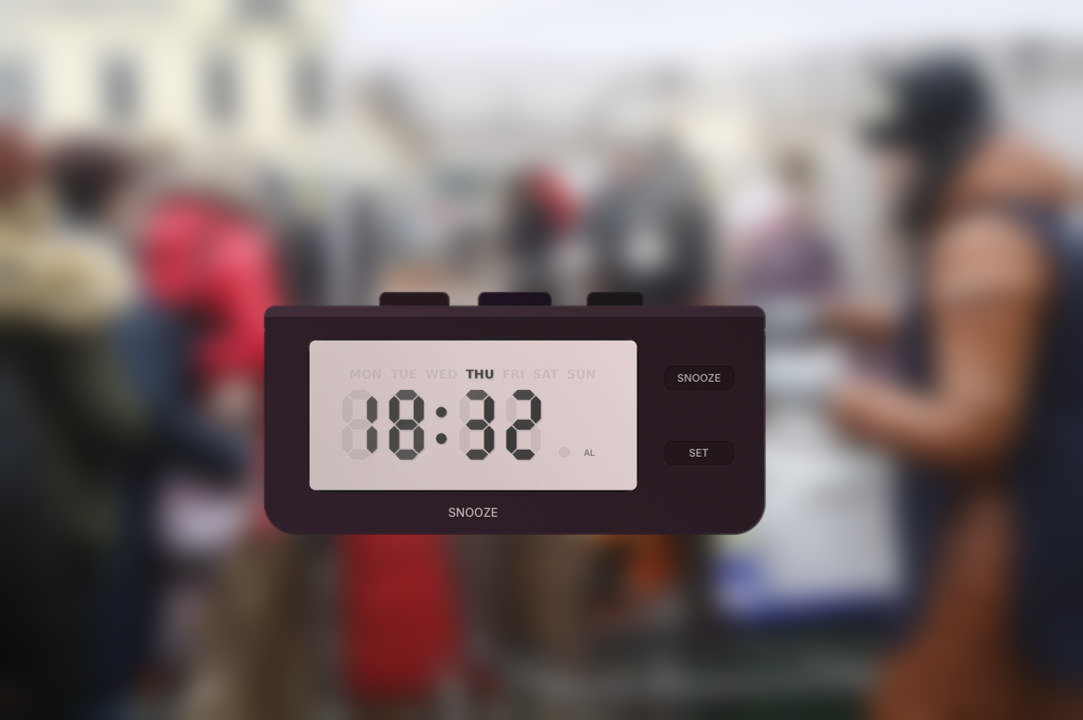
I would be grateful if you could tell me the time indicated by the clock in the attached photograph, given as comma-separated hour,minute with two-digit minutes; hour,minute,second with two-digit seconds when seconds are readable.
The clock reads 18,32
